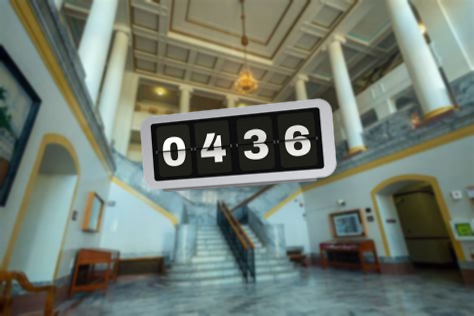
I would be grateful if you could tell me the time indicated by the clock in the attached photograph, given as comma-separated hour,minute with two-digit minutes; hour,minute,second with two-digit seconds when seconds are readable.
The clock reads 4,36
